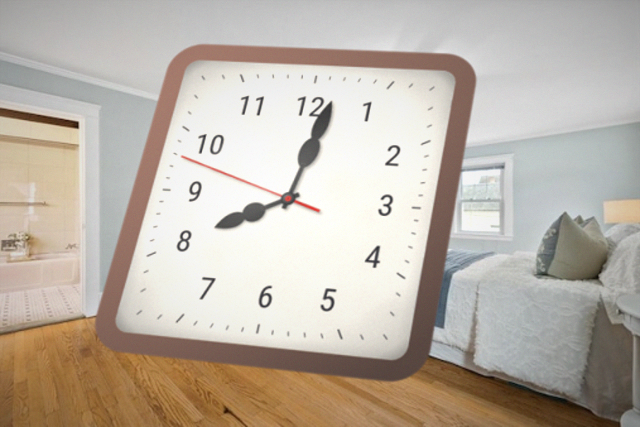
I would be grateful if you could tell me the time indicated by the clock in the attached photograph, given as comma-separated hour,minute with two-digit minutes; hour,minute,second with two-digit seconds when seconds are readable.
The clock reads 8,01,48
